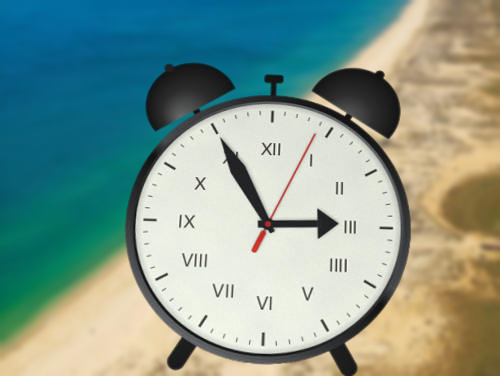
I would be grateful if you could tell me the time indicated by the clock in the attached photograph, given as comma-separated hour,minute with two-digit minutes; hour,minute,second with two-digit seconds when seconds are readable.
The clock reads 2,55,04
